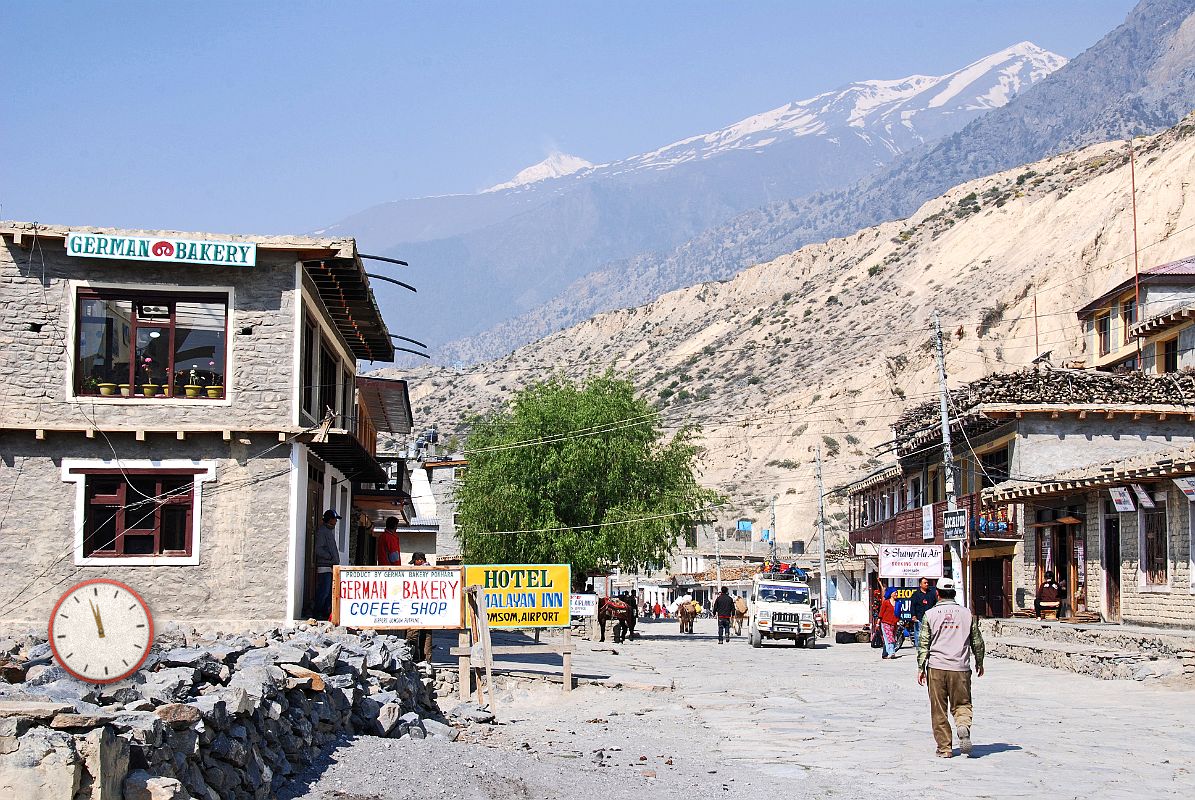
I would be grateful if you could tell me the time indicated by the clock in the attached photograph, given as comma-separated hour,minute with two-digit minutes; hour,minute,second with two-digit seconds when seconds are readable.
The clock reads 11,58
